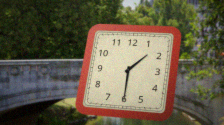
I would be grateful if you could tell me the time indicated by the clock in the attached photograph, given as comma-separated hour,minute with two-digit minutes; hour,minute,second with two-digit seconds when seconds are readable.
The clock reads 1,30
